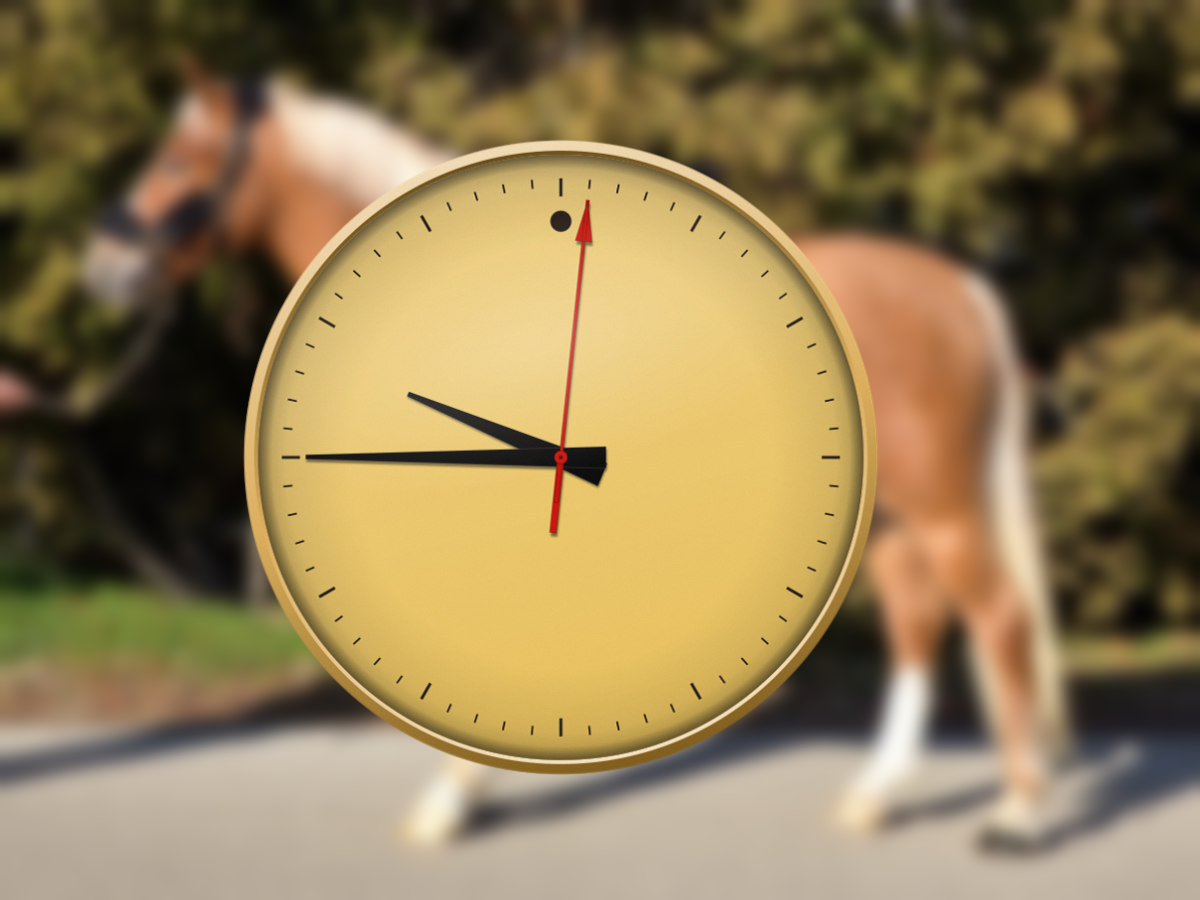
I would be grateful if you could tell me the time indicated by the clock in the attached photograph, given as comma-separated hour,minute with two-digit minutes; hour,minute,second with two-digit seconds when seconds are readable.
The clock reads 9,45,01
